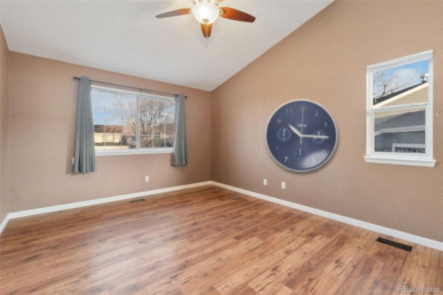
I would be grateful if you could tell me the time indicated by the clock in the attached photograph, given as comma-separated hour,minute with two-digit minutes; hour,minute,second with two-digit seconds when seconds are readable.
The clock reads 10,15
